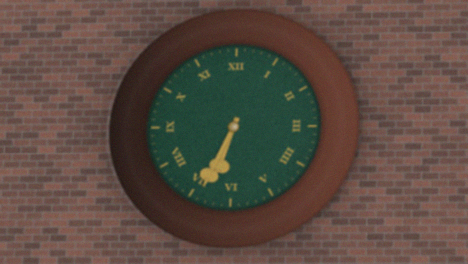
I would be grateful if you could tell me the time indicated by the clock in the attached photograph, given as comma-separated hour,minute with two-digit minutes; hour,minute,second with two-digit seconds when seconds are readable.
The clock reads 6,34
